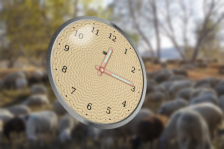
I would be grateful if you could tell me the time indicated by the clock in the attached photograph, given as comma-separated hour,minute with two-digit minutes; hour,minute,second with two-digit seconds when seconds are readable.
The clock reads 12,14
